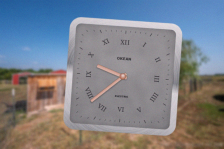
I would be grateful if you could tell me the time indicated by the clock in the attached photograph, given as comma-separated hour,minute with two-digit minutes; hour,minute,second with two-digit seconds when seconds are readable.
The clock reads 9,38
